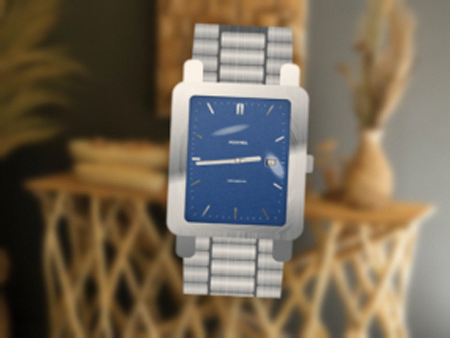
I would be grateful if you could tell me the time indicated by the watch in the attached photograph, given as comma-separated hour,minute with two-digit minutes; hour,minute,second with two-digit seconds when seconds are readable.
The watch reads 2,44
